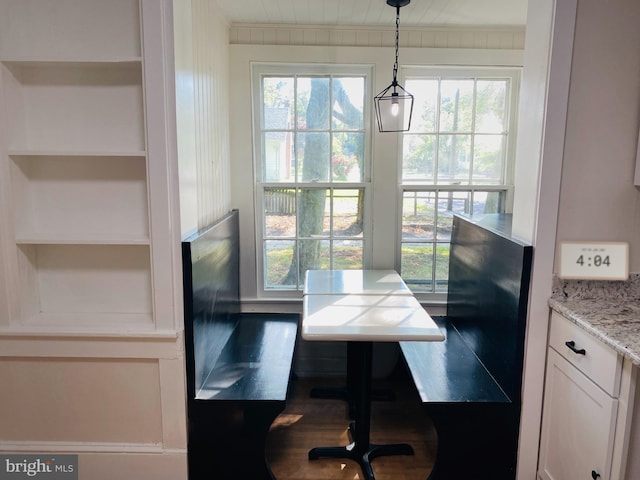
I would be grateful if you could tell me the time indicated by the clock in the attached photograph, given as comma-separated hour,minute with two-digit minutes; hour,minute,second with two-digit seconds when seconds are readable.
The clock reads 4,04
